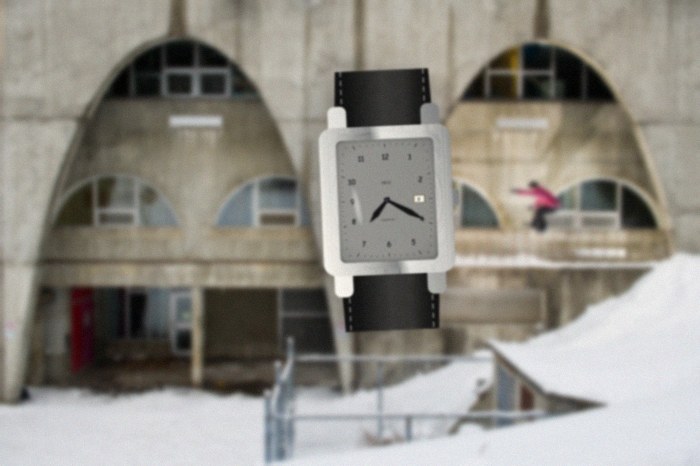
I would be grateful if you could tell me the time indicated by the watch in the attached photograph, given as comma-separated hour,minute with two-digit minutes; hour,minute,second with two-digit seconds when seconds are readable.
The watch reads 7,20
